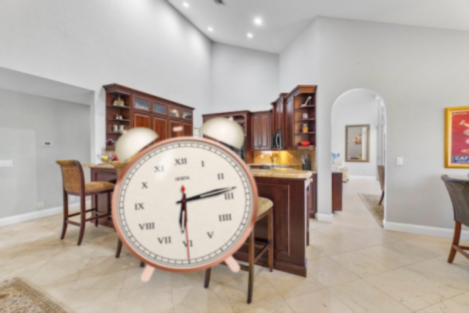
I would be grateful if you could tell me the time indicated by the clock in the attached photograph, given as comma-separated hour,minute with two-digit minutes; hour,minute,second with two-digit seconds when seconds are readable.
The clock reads 6,13,30
